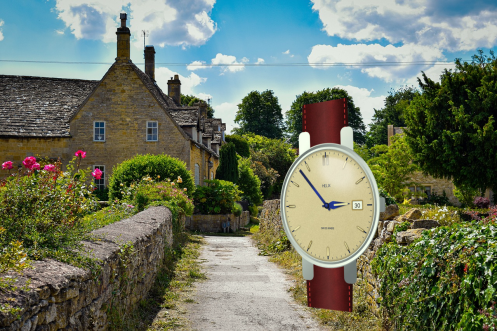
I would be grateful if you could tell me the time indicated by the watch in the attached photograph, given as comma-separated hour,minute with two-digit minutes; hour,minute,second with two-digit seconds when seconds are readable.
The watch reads 2,53
